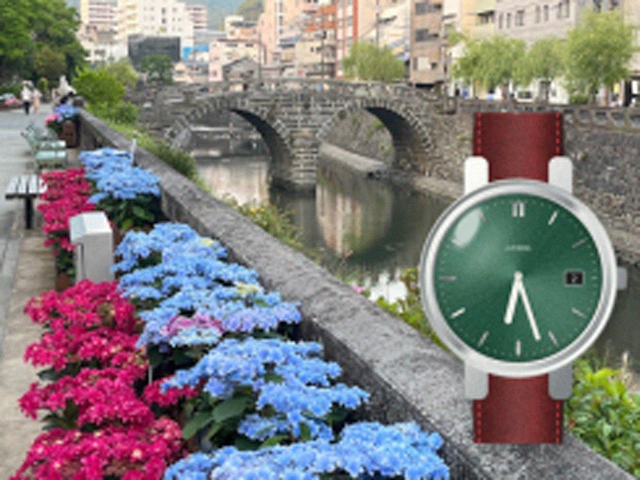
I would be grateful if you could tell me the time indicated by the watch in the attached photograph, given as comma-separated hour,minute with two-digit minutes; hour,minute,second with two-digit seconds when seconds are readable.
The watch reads 6,27
